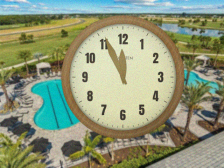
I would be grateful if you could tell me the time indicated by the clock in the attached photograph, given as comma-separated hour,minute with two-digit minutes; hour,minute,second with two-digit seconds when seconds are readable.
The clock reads 11,56
